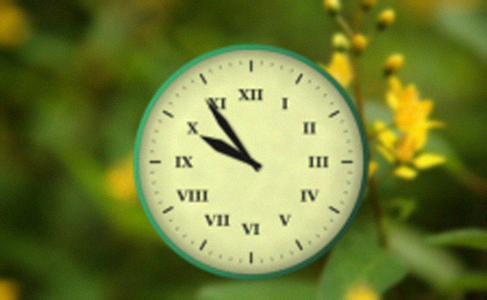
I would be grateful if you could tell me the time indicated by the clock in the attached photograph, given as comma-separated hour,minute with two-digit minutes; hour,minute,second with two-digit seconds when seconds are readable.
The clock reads 9,54
